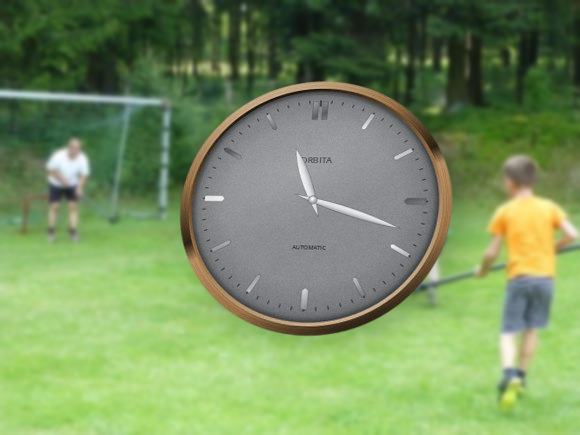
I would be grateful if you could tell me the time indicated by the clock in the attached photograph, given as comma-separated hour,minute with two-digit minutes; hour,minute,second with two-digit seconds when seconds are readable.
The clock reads 11,18
